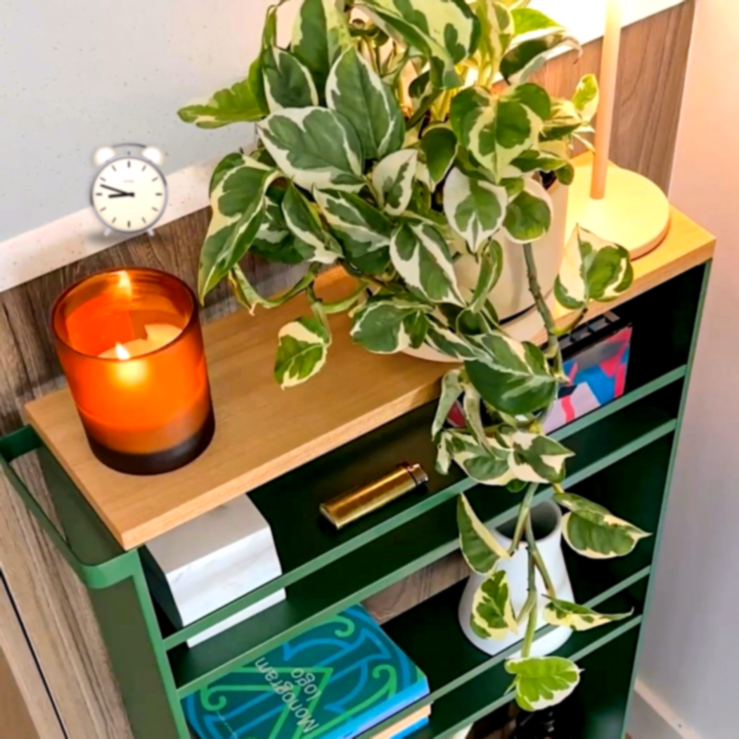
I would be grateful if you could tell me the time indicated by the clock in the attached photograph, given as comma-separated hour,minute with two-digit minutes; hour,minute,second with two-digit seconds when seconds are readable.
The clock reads 8,48
